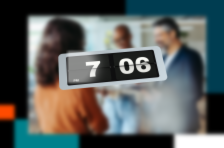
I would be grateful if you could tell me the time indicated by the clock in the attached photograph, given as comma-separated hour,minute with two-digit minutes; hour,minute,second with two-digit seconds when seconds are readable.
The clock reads 7,06
